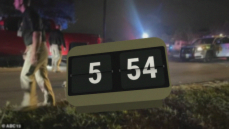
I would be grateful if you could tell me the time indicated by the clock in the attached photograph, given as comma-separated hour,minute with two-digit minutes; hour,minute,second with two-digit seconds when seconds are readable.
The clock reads 5,54
